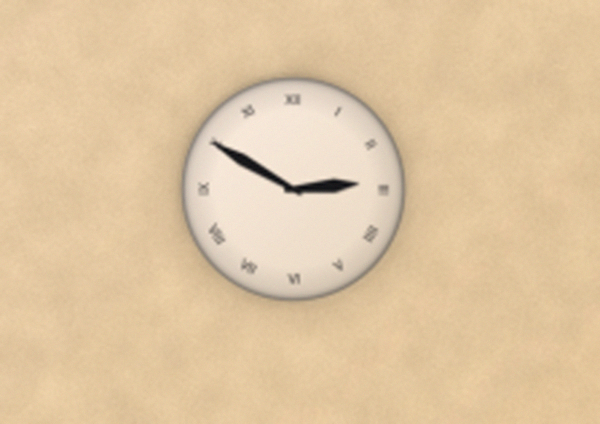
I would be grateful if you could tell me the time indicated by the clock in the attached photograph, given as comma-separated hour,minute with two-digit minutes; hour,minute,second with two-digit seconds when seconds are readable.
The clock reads 2,50
